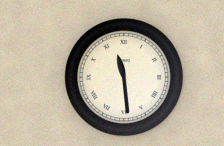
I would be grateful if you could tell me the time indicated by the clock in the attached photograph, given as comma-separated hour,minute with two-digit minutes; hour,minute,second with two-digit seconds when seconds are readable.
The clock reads 11,29
